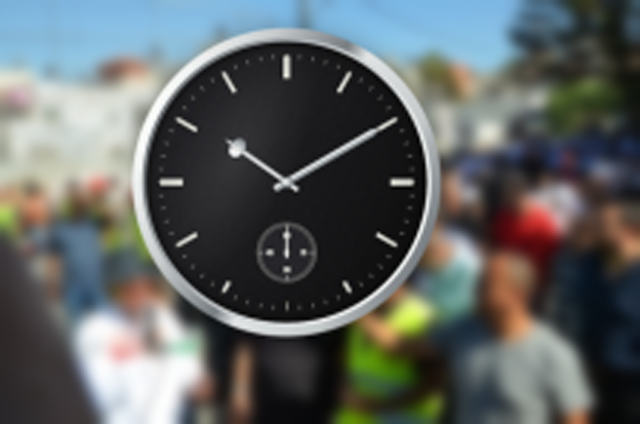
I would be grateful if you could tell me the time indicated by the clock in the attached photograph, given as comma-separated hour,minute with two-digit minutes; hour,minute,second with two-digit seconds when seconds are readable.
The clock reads 10,10
